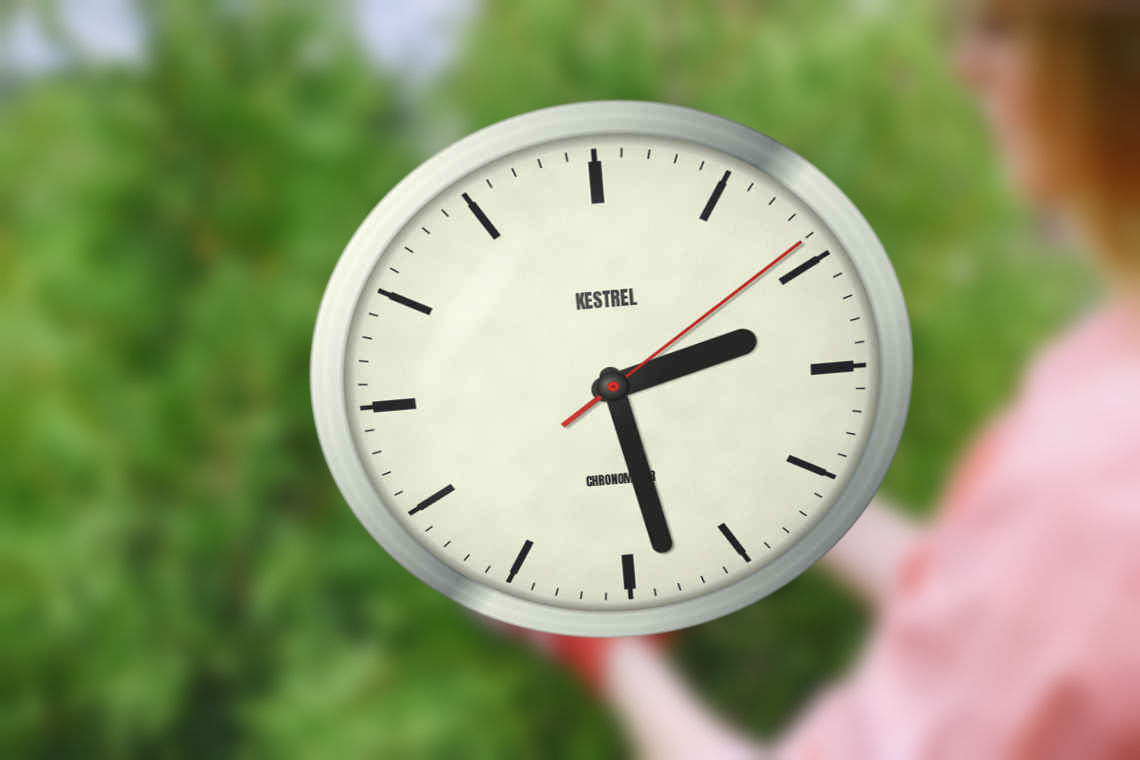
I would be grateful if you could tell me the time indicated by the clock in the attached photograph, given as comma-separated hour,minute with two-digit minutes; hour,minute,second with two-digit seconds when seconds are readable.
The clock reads 2,28,09
